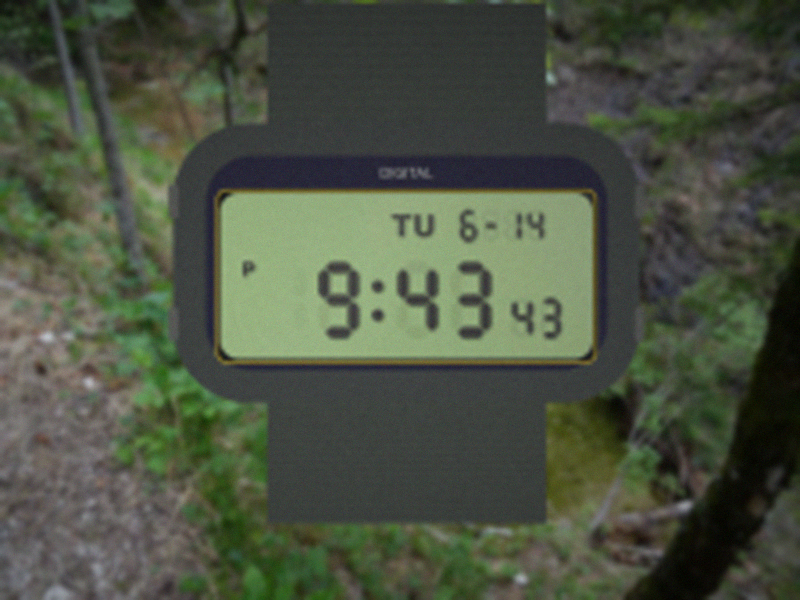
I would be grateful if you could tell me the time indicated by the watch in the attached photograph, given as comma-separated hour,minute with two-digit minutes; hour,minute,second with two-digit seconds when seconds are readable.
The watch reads 9,43,43
